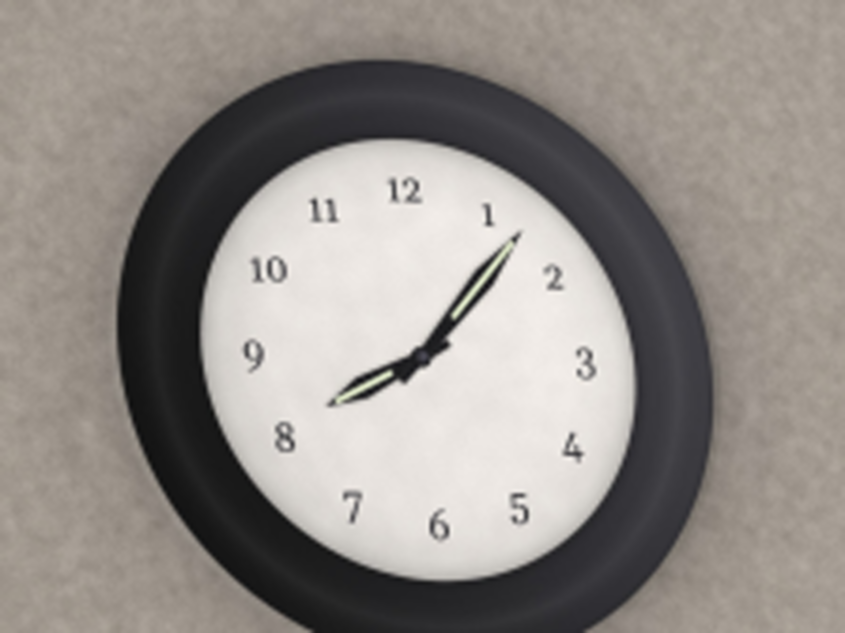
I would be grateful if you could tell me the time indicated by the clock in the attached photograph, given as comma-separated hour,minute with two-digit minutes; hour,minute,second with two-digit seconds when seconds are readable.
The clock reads 8,07
